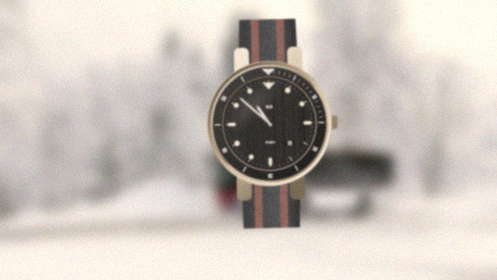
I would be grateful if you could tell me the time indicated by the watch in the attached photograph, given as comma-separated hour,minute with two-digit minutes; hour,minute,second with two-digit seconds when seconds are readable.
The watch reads 10,52
